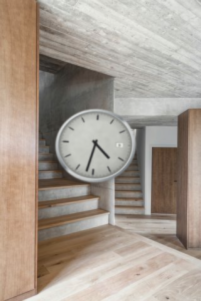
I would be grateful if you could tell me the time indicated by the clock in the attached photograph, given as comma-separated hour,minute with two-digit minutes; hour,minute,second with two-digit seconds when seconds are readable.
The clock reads 4,32
